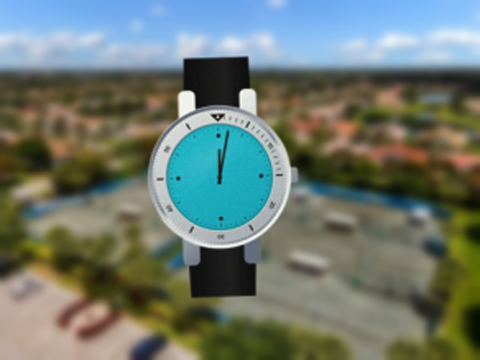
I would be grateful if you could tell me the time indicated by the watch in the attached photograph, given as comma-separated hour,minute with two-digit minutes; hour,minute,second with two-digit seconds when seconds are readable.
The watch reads 12,02
